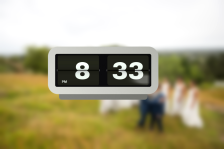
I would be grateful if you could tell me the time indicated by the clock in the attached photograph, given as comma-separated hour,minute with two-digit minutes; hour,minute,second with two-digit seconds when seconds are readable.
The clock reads 8,33
